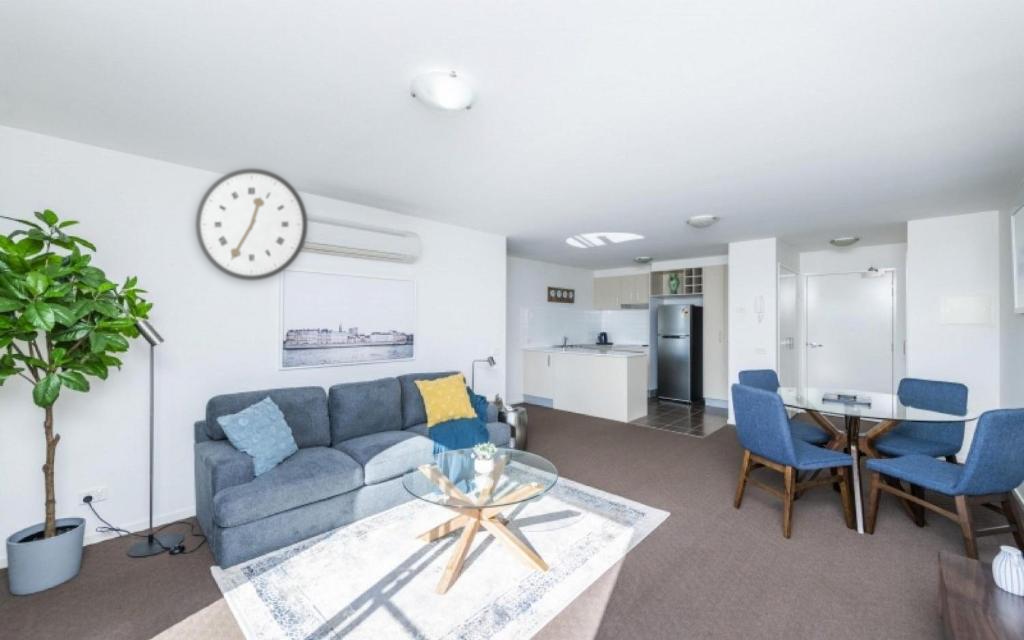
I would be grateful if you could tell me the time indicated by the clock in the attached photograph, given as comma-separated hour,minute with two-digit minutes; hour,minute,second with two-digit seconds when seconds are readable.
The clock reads 12,35
